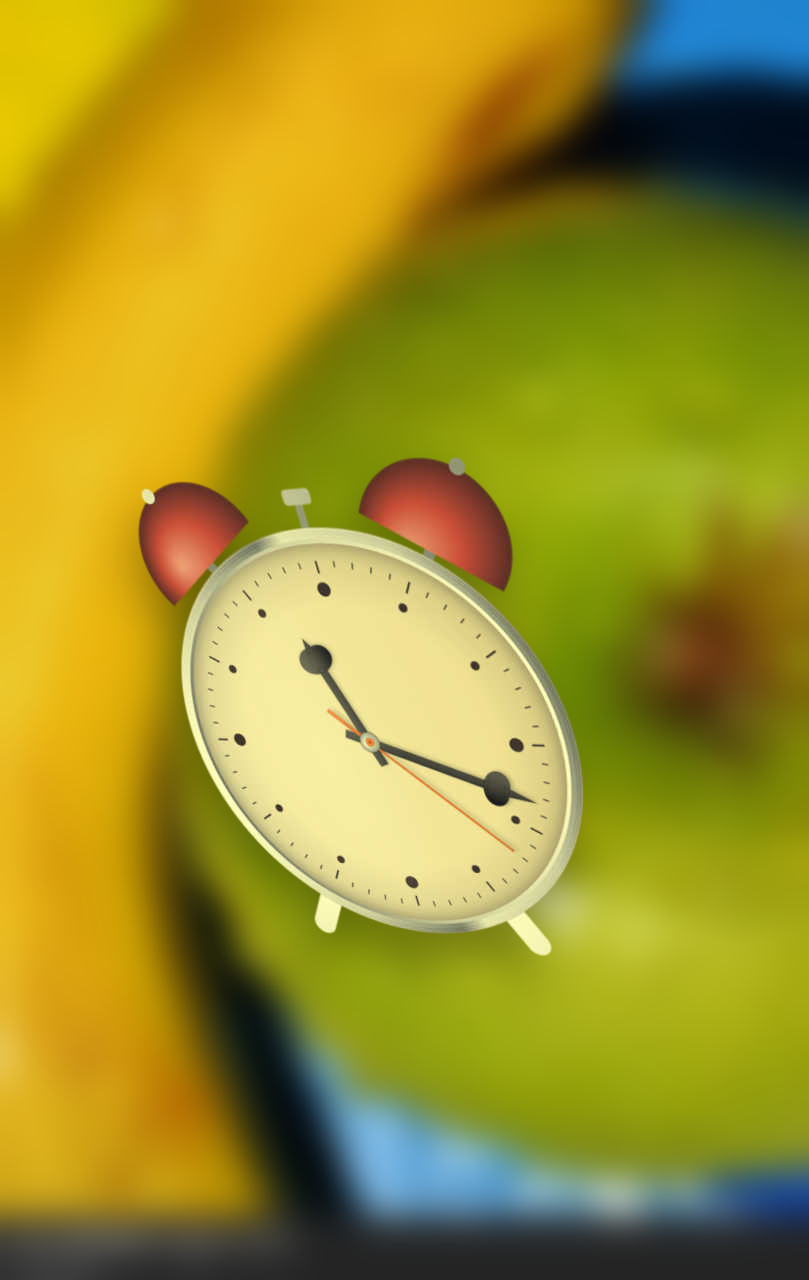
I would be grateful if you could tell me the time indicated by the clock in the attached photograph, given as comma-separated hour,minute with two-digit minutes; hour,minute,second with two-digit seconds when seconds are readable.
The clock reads 11,18,22
